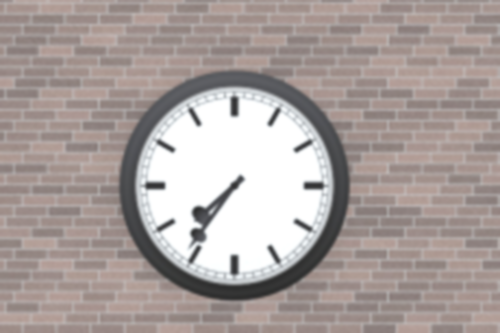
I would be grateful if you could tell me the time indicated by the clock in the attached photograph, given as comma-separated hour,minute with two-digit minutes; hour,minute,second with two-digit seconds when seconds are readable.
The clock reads 7,36
